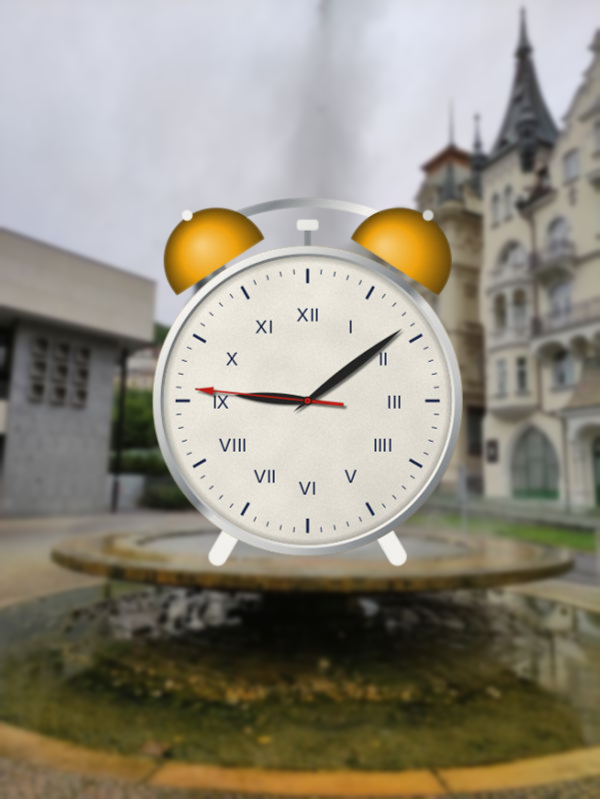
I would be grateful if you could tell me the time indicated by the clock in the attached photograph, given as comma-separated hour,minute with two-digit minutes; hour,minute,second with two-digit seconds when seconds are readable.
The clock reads 9,08,46
